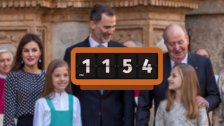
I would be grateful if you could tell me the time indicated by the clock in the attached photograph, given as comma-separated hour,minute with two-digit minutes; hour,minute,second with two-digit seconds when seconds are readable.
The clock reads 11,54
